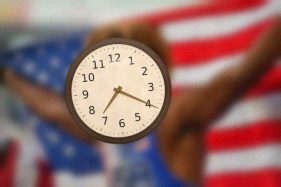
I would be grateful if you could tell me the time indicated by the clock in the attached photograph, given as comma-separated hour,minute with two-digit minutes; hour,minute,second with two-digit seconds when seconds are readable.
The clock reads 7,20
